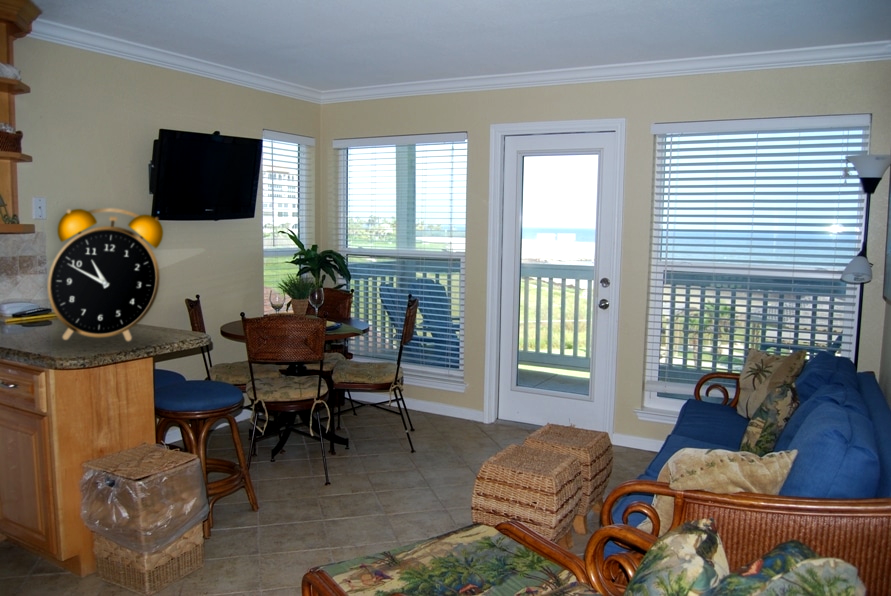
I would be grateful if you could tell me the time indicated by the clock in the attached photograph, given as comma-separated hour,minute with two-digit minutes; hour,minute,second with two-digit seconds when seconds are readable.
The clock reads 10,49
